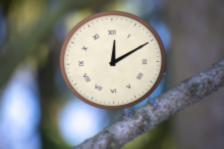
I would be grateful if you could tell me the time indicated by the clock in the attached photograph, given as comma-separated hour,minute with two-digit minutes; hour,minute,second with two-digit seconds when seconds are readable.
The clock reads 12,10
